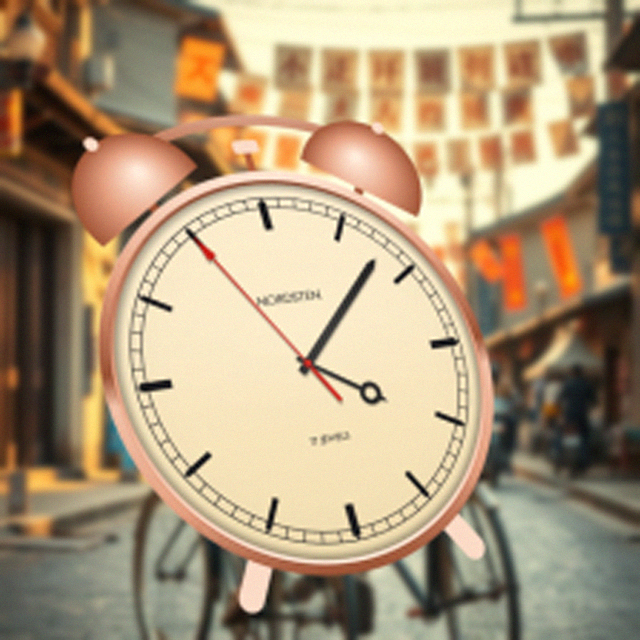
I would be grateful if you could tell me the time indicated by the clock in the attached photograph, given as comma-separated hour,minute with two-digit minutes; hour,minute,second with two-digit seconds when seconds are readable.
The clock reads 4,07,55
